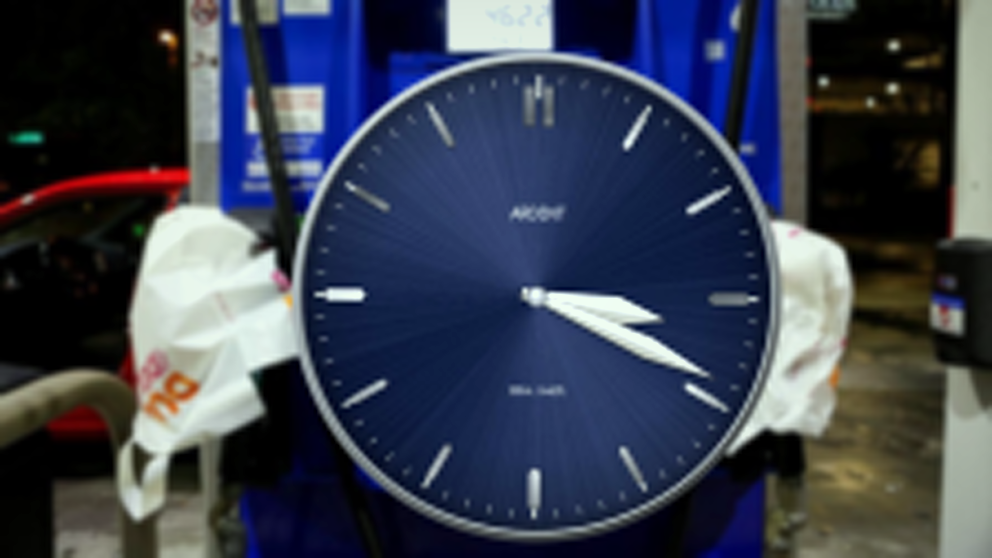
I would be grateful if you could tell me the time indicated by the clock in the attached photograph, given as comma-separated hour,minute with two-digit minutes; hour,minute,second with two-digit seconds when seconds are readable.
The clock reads 3,19
